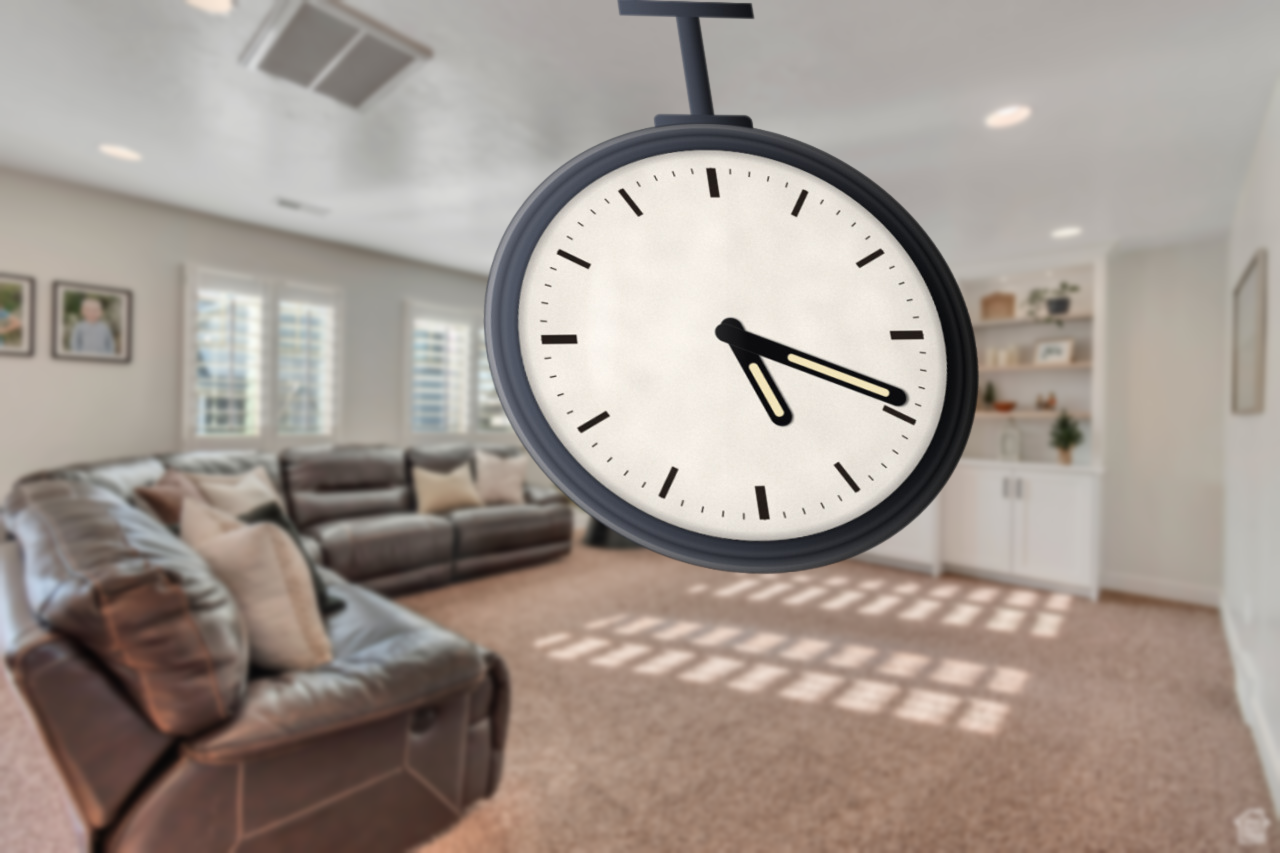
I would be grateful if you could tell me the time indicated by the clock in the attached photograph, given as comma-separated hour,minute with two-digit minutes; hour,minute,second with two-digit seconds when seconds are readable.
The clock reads 5,19
